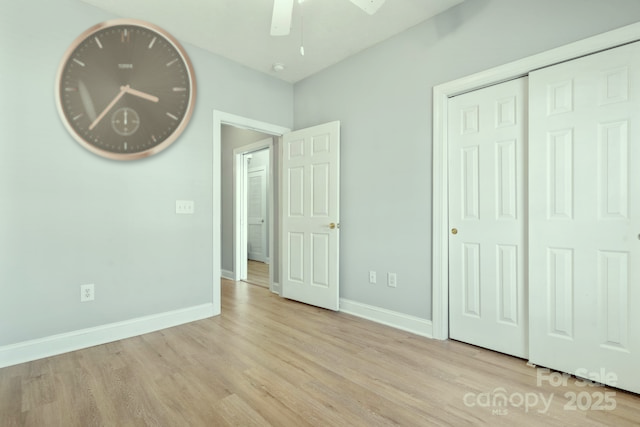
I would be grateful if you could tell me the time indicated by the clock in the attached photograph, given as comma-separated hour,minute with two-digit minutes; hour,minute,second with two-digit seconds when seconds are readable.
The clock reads 3,37
